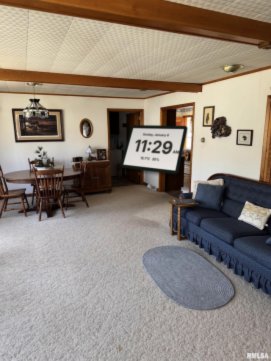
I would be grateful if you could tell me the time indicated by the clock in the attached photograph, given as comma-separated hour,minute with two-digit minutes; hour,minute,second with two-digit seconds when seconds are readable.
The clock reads 11,29
